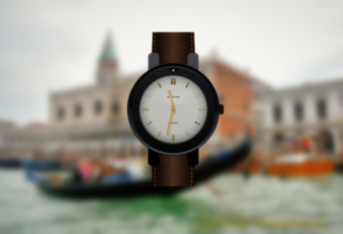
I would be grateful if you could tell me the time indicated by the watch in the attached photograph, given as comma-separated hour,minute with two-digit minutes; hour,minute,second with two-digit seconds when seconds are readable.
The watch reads 11,32
